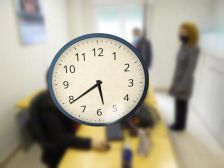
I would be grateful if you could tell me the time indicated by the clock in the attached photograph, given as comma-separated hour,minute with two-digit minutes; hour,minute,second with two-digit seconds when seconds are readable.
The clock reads 5,39
